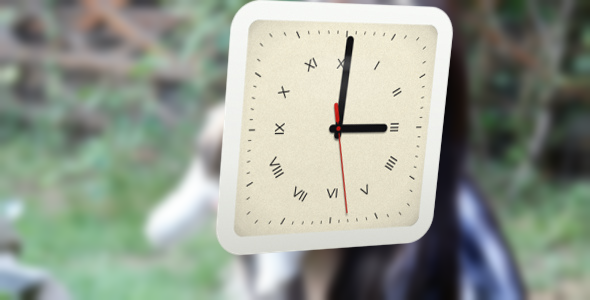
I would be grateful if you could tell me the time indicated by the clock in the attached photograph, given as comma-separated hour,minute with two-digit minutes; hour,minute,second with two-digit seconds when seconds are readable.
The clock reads 3,00,28
